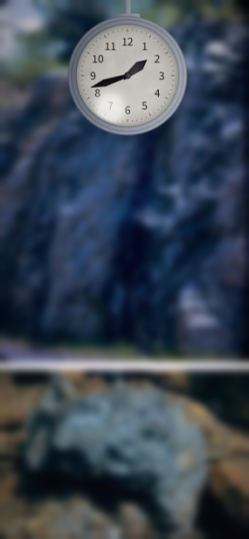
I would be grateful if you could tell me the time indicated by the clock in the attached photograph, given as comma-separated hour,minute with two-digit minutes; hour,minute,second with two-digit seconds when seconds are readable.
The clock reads 1,42
